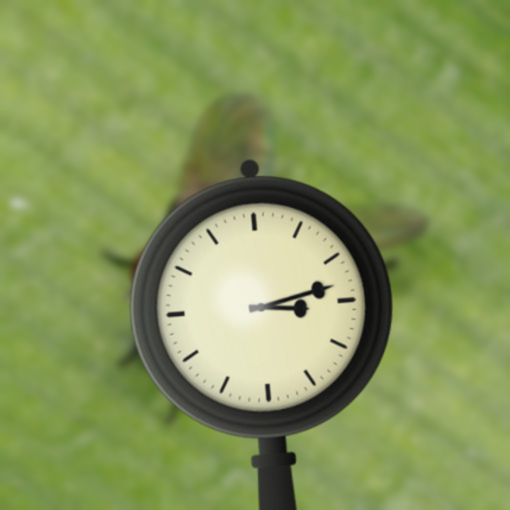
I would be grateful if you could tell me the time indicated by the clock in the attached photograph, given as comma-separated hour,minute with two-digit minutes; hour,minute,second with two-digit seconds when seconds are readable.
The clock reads 3,13
